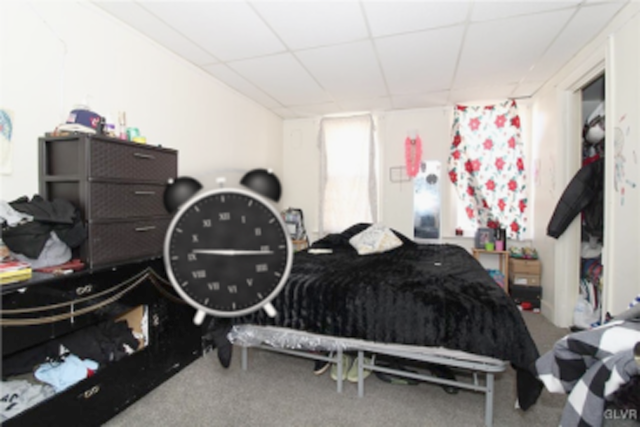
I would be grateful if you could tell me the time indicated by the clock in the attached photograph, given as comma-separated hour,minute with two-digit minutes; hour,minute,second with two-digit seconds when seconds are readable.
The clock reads 9,16
